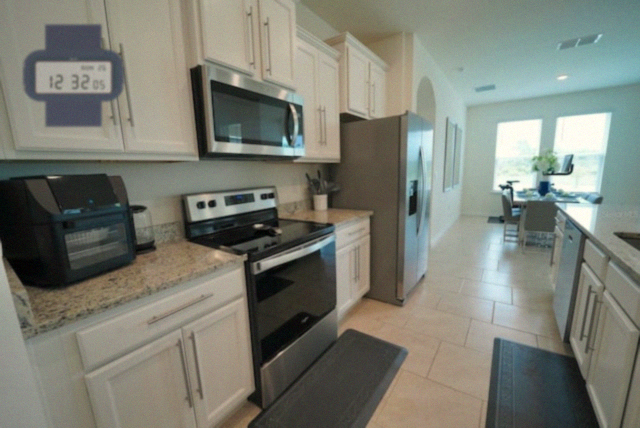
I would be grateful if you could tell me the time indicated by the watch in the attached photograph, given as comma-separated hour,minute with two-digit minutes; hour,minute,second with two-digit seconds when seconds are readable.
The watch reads 12,32
